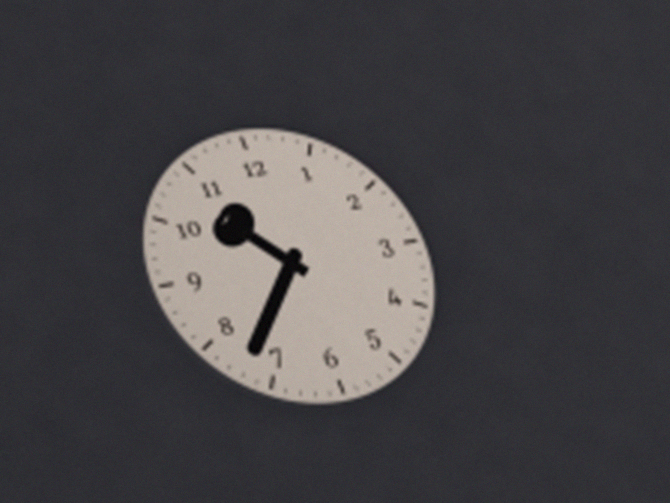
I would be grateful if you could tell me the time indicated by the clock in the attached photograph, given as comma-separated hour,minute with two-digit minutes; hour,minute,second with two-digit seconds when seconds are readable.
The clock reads 10,37
